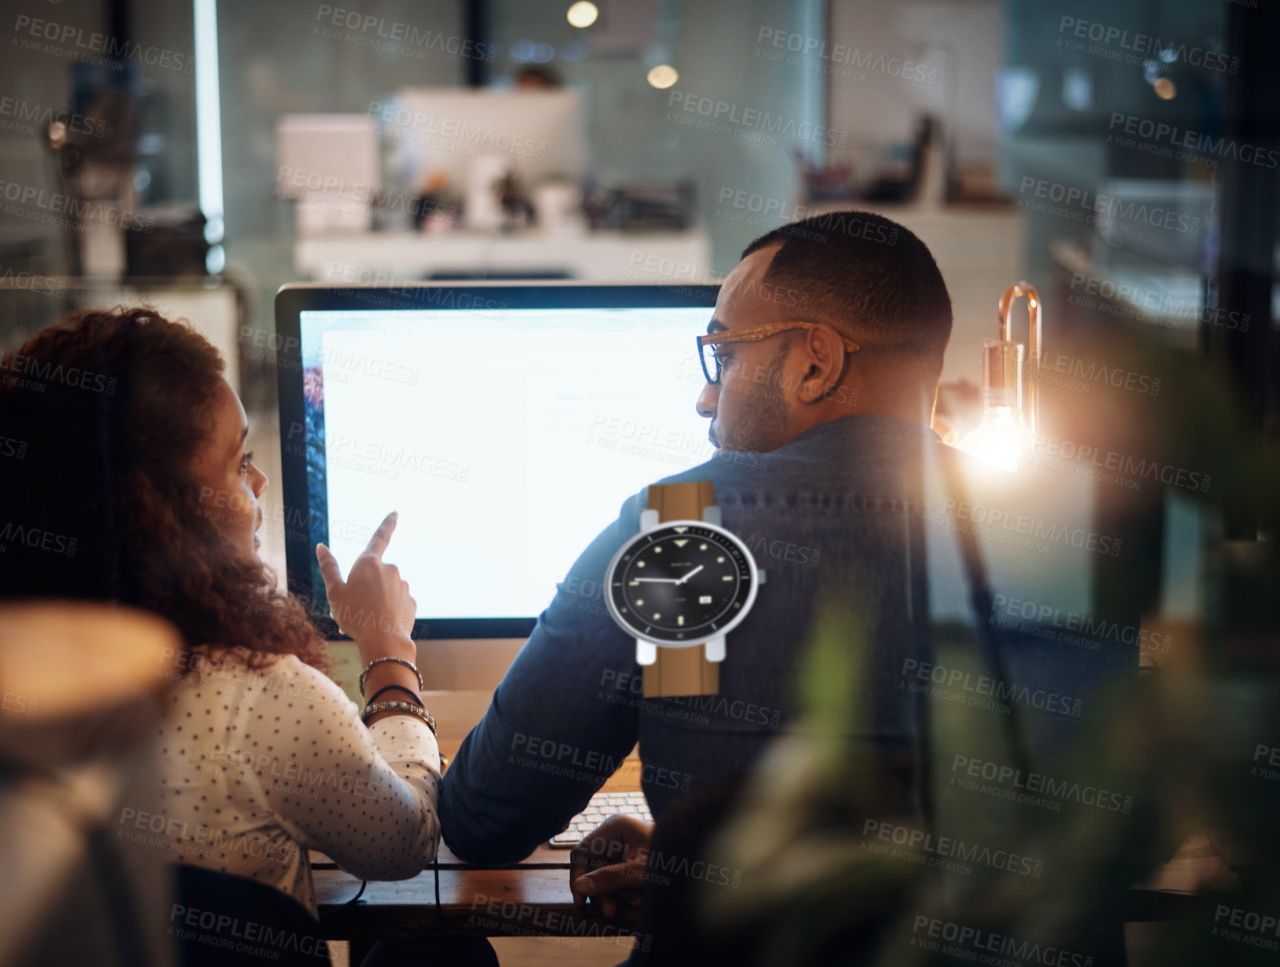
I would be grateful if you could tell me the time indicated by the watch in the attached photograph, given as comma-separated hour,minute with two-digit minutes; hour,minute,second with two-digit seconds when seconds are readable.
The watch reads 1,46
